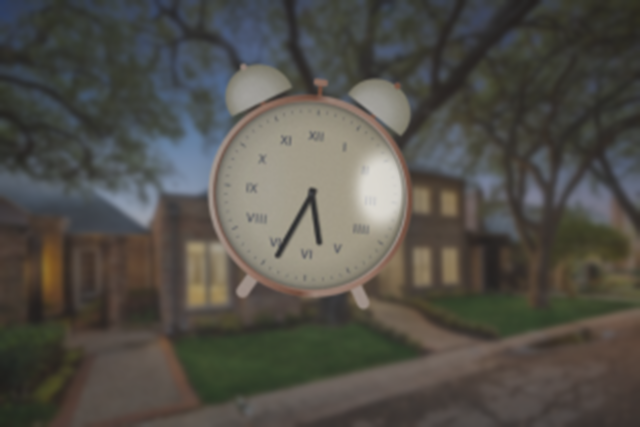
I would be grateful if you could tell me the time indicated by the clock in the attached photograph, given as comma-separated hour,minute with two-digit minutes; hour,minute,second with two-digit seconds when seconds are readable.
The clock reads 5,34
